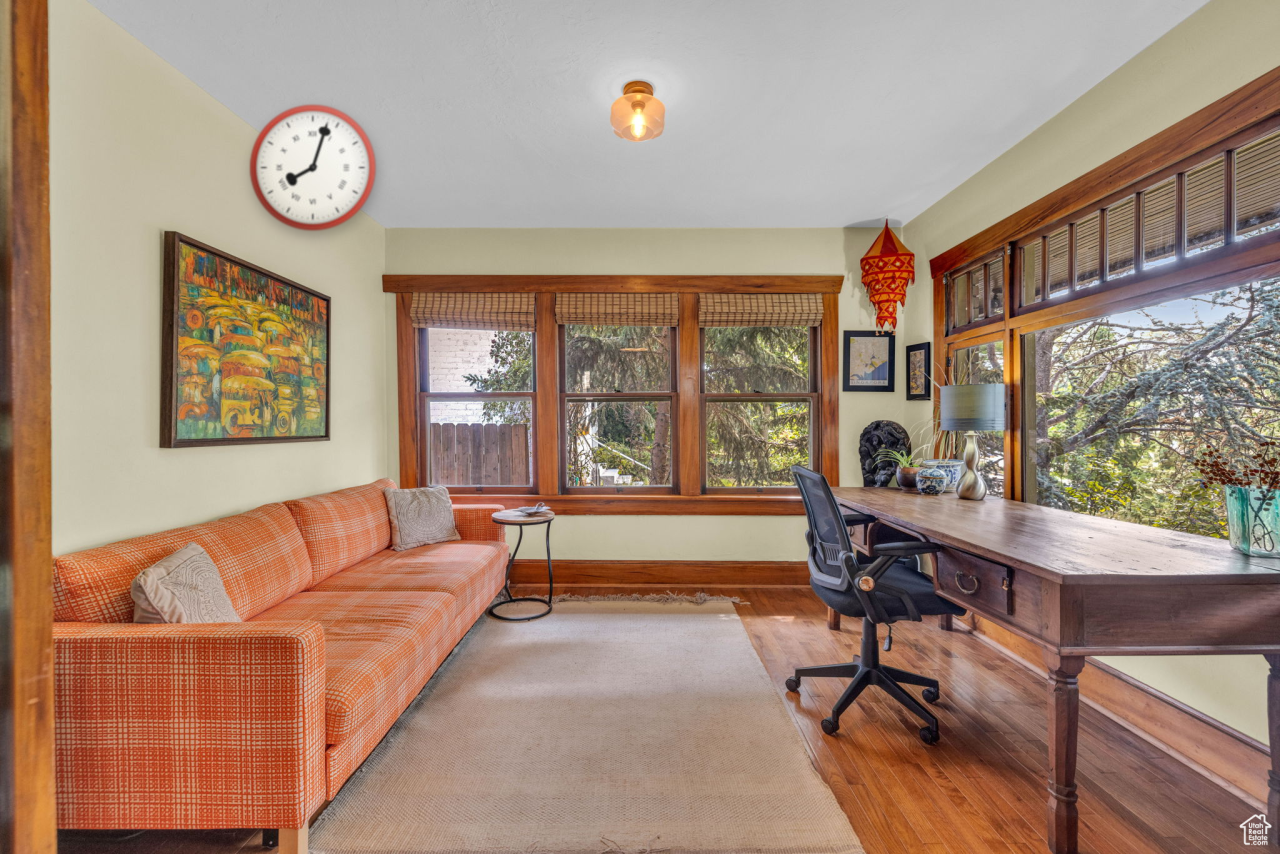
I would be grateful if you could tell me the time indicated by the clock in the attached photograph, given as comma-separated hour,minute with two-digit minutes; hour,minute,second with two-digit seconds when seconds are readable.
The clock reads 8,03
